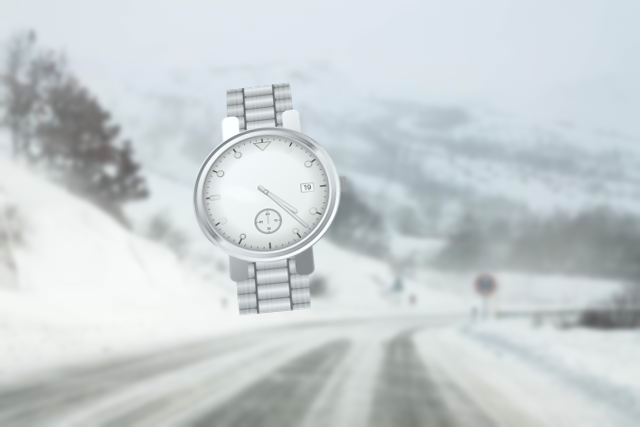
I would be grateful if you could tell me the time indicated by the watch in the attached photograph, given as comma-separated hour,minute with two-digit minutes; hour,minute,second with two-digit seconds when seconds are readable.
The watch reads 4,23
